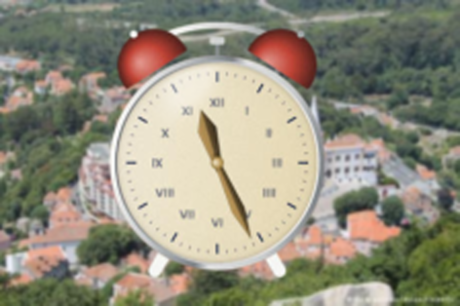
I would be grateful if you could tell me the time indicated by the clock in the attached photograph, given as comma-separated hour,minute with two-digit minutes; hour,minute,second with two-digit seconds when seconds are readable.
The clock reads 11,26
